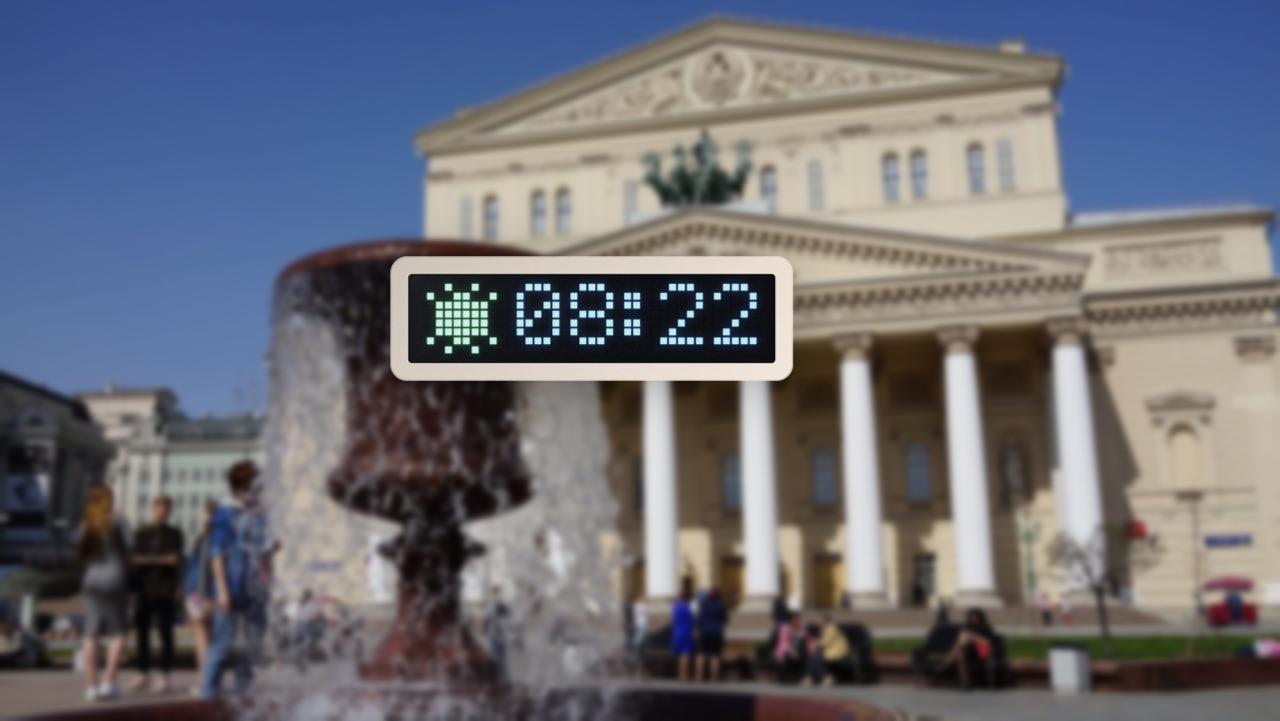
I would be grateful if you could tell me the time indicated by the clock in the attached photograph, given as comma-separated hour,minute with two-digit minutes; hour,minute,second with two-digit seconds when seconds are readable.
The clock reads 8,22
